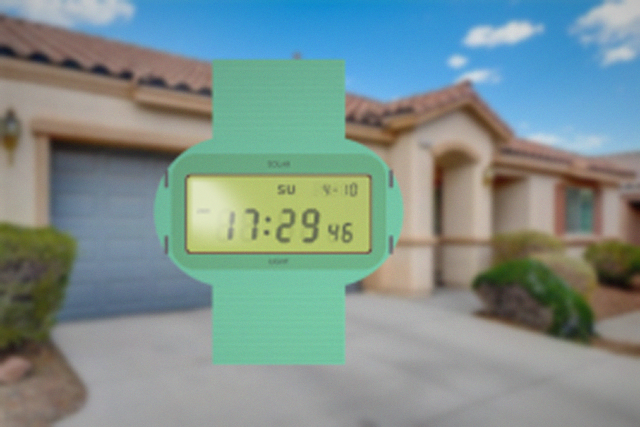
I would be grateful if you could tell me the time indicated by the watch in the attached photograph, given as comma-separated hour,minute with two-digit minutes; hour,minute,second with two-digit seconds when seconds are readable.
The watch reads 17,29,46
